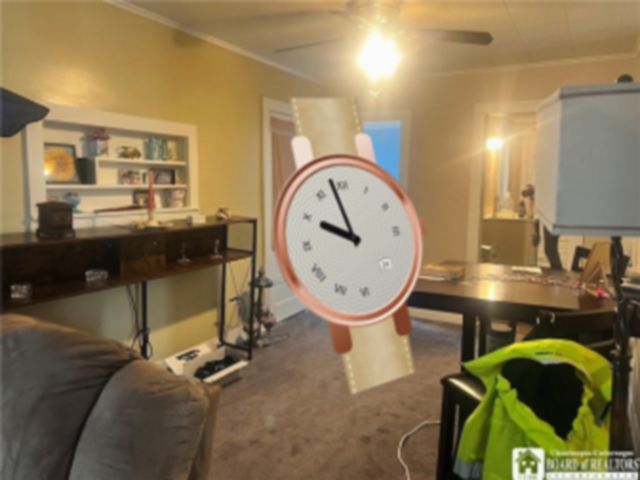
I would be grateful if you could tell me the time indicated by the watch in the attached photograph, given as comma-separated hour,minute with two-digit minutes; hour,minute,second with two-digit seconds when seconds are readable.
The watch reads 9,58
